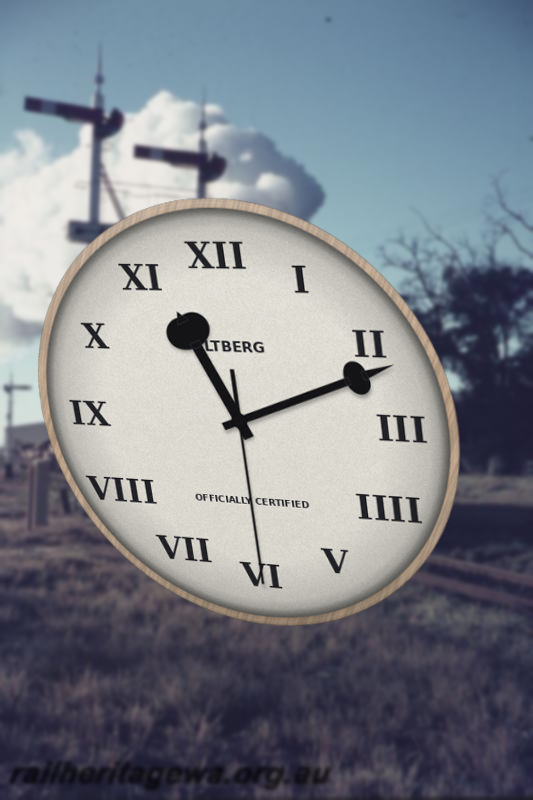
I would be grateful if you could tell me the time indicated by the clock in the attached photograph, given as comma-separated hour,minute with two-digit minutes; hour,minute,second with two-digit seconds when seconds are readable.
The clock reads 11,11,30
